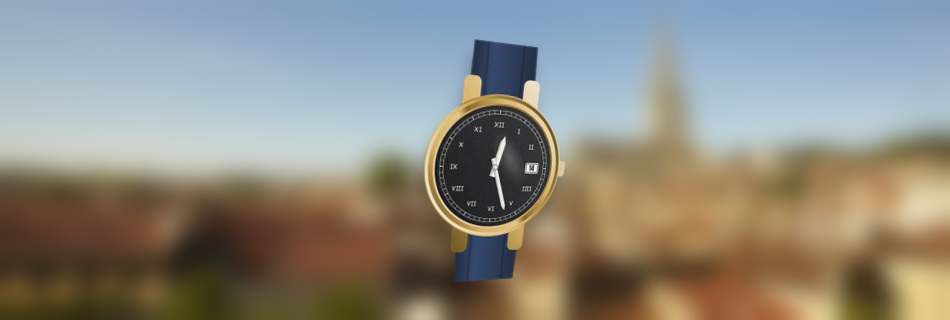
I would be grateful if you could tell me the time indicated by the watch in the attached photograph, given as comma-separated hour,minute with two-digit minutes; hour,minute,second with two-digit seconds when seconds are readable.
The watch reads 12,27
